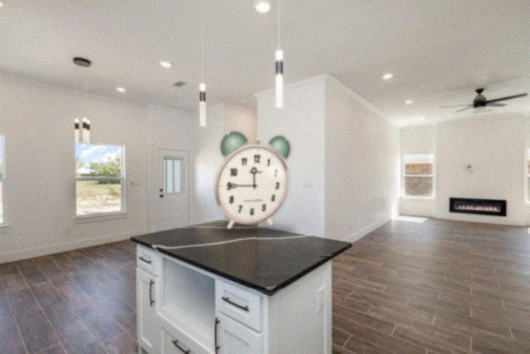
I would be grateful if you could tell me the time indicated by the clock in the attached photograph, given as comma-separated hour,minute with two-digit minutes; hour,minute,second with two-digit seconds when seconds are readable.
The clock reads 11,45
